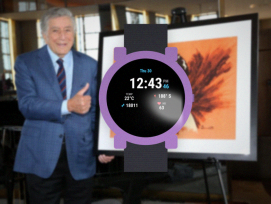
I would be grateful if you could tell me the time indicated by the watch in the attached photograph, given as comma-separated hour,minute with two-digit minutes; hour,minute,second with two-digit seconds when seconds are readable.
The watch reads 12,43
